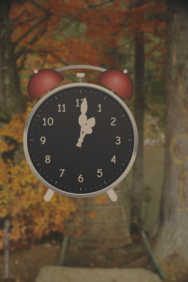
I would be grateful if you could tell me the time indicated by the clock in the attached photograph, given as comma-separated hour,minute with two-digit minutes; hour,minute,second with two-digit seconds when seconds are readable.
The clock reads 1,01
